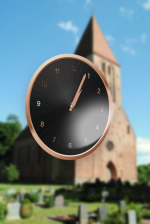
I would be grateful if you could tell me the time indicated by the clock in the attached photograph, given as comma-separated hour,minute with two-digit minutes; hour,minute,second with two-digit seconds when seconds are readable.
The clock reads 1,04
